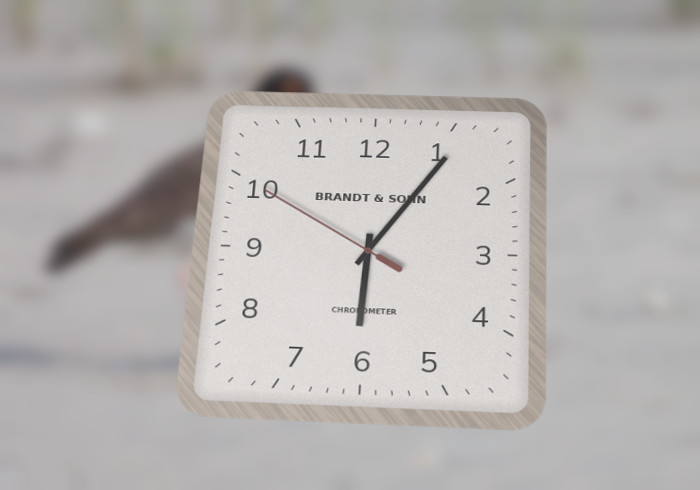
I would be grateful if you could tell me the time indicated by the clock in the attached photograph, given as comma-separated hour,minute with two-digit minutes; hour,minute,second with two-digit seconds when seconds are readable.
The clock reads 6,05,50
